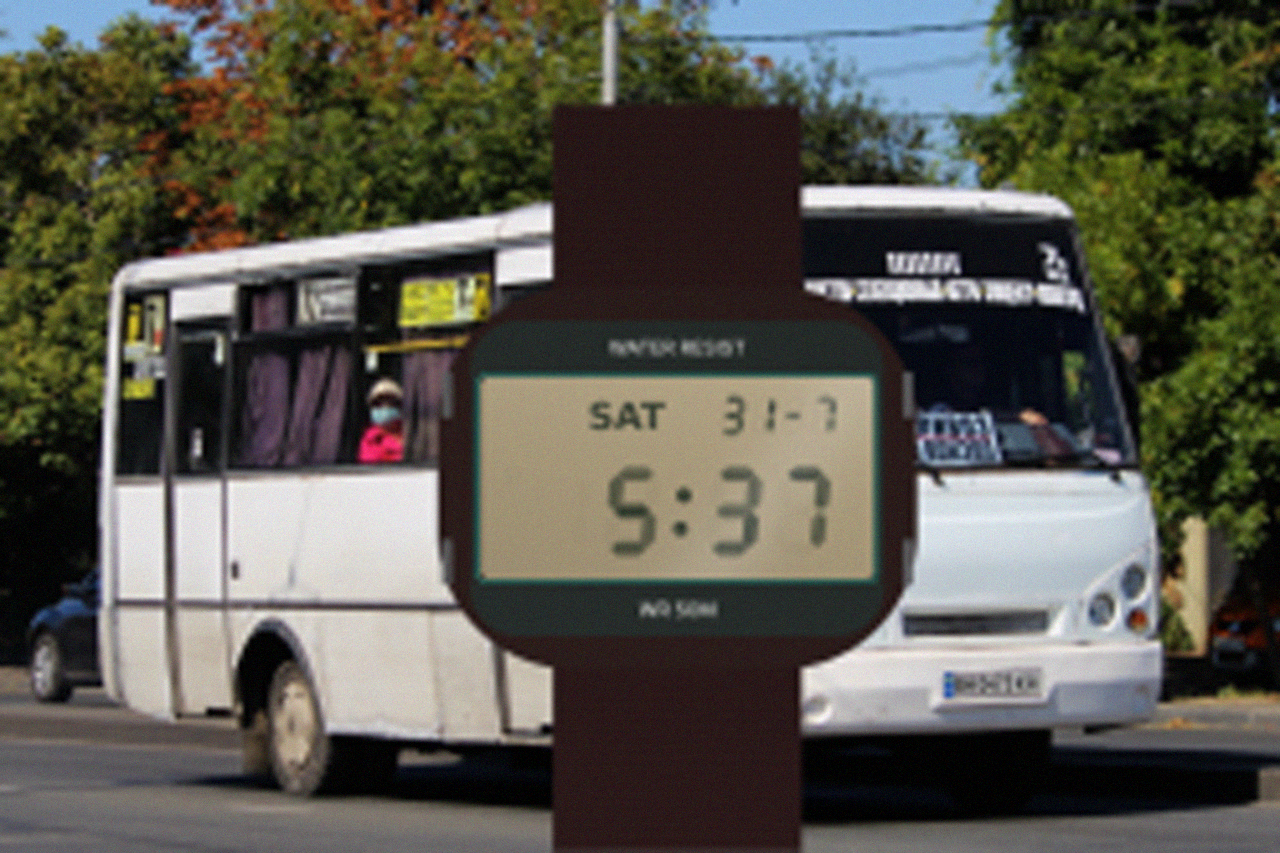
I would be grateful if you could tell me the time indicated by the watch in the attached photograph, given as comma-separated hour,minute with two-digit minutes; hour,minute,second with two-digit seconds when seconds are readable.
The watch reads 5,37
